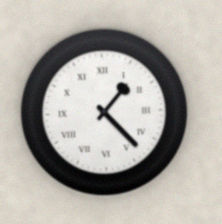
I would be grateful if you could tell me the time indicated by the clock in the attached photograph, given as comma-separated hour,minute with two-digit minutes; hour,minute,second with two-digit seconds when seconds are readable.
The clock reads 1,23
